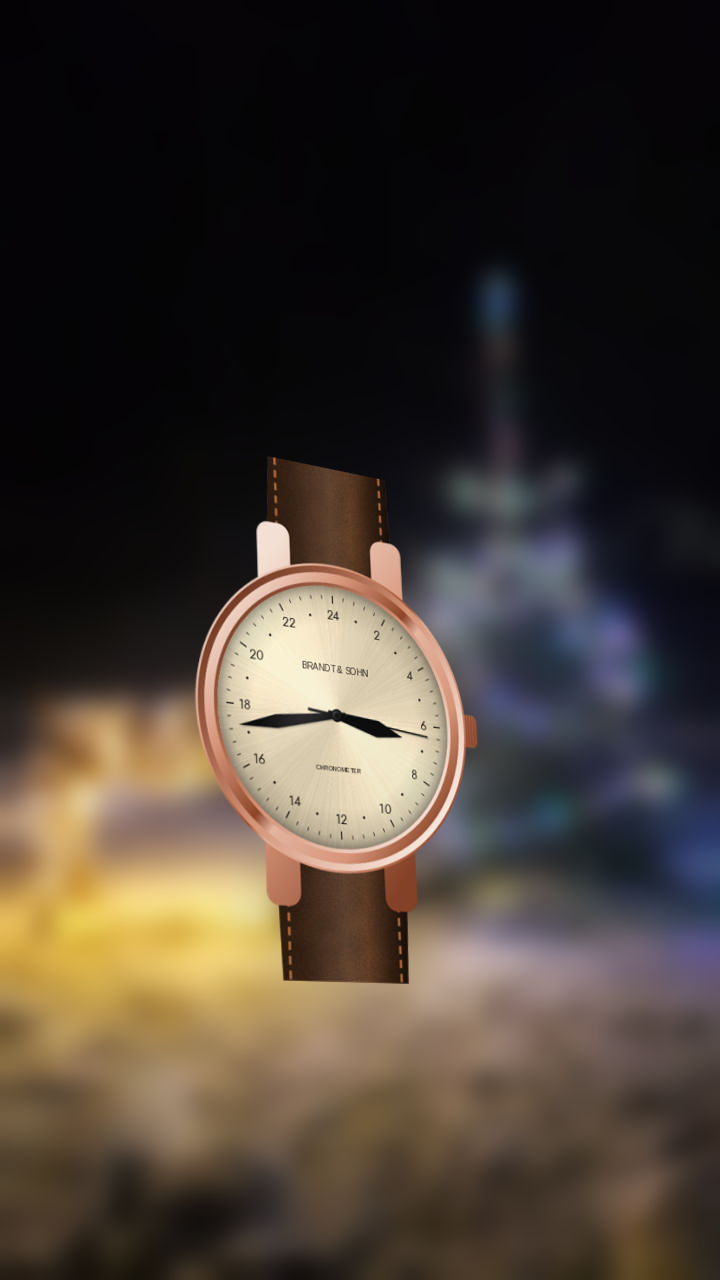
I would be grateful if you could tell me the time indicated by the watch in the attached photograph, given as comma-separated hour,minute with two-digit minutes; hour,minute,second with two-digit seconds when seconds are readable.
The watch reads 6,43,16
